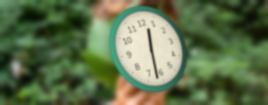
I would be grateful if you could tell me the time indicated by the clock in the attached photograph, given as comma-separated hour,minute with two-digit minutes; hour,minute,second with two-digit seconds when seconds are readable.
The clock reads 12,32
